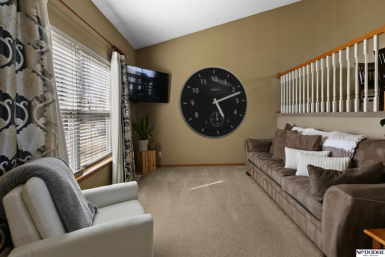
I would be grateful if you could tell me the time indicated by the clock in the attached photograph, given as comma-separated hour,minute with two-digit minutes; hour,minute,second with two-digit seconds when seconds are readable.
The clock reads 5,12
